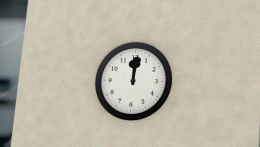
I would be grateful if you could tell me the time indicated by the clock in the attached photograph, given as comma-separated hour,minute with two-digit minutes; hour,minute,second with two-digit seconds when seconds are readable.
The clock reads 12,01
